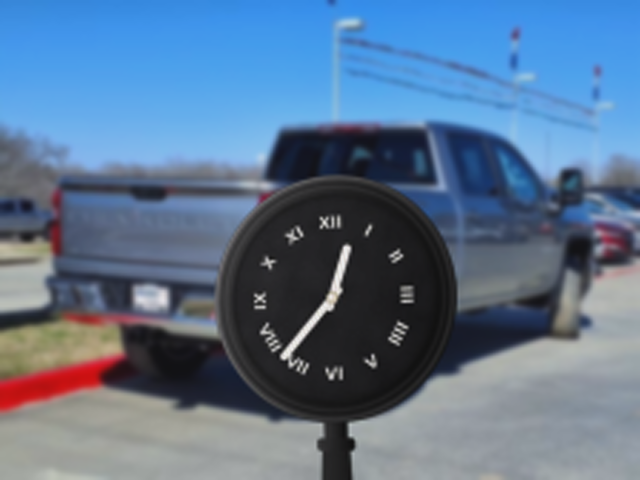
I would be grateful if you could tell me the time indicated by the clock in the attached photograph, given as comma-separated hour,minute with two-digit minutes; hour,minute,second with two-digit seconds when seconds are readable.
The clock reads 12,37
